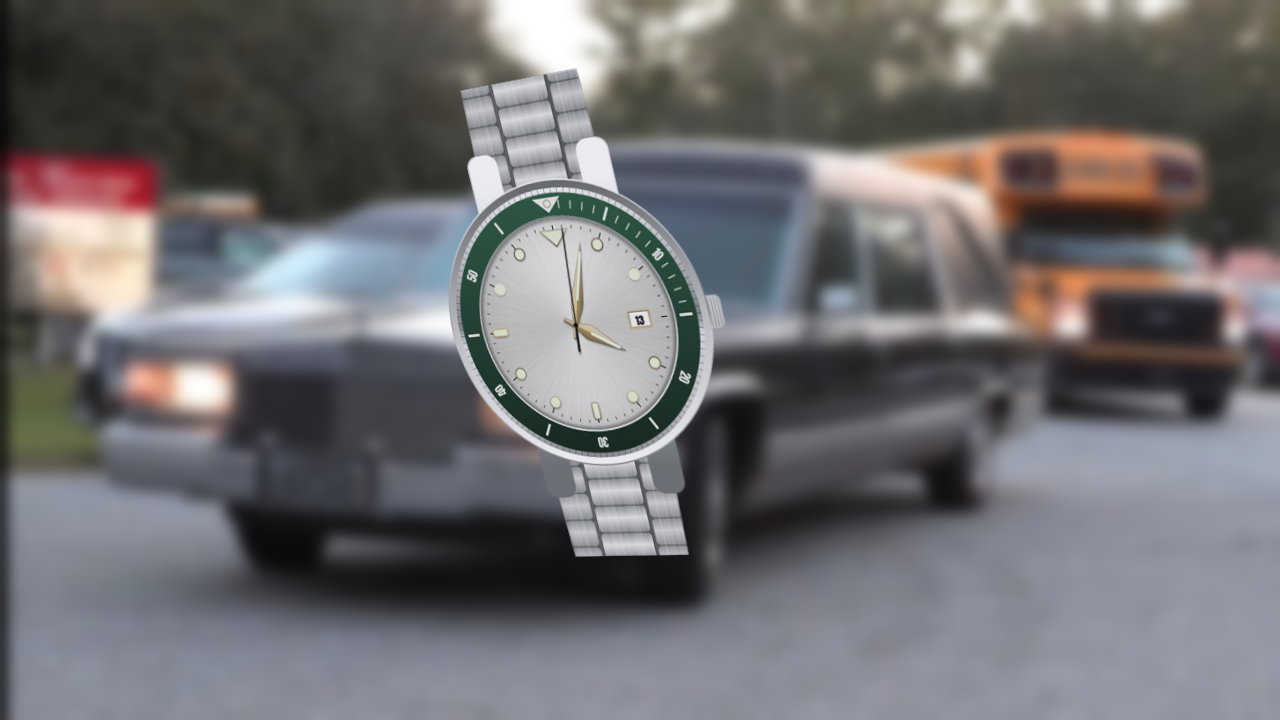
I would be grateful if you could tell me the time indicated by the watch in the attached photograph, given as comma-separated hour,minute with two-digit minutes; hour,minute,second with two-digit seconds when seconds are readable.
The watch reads 4,03,01
